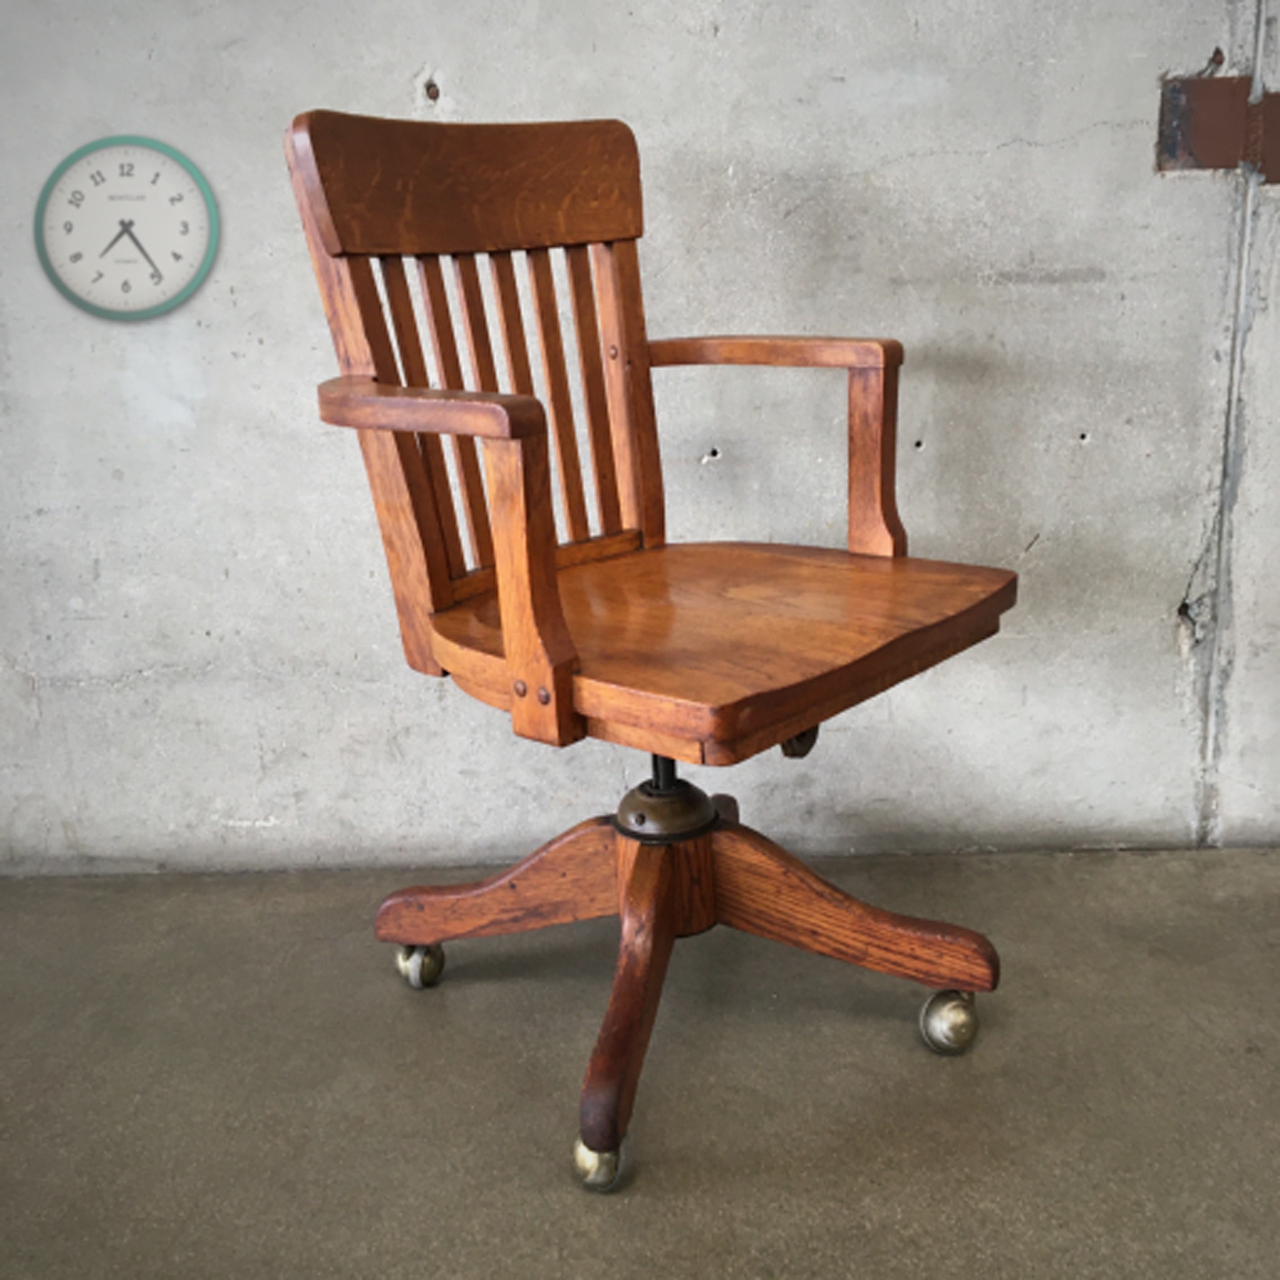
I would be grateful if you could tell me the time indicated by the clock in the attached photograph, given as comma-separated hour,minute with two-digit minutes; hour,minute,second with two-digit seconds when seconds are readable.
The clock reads 7,24
